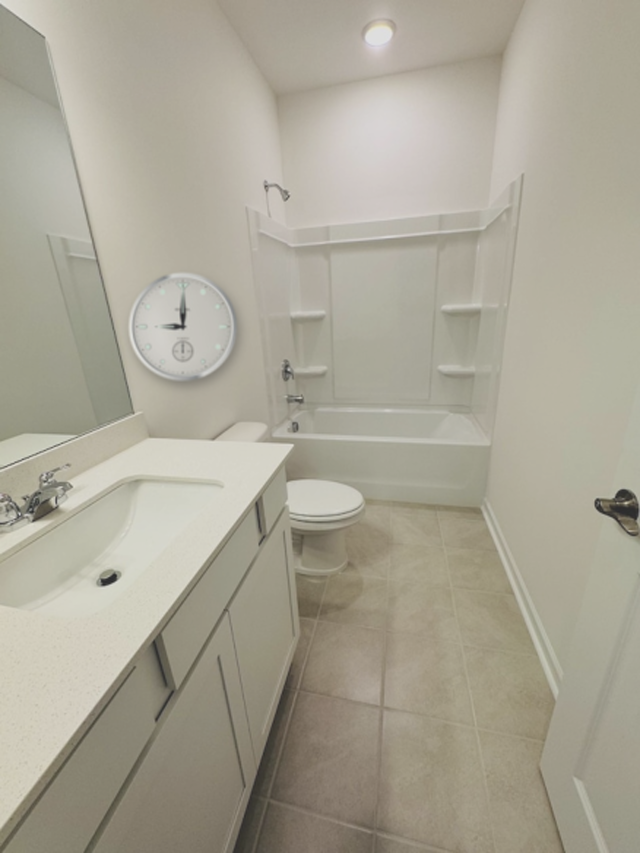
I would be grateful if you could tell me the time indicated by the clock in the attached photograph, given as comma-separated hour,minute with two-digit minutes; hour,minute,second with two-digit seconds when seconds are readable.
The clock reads 9,00
